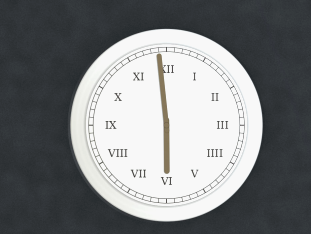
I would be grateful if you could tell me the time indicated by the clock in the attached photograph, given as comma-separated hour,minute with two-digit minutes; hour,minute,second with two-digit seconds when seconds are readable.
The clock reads 5,59
